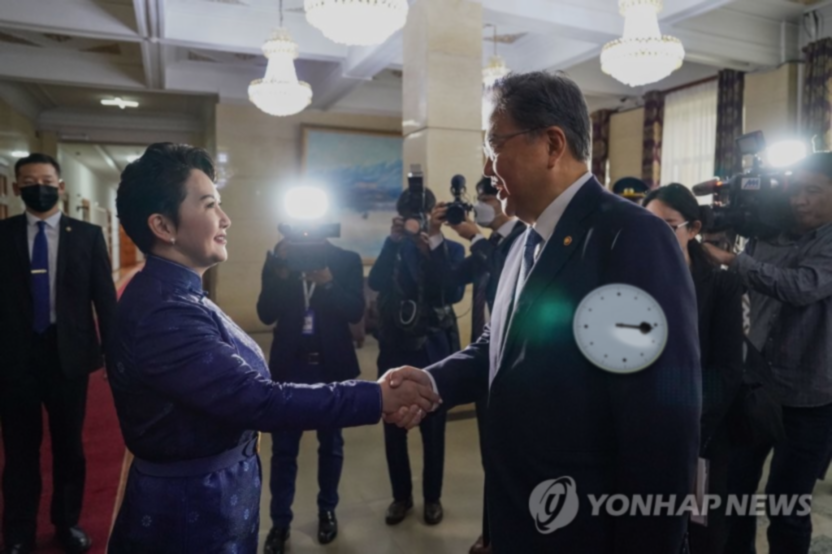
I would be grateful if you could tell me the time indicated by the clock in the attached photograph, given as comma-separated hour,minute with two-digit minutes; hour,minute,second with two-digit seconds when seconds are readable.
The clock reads 3,16
